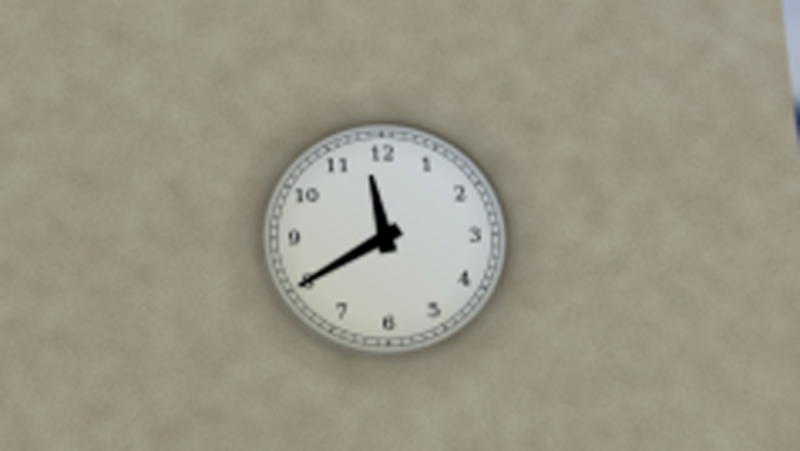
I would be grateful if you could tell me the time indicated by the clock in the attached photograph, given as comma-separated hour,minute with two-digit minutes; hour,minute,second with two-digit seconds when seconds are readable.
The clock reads 11,40
